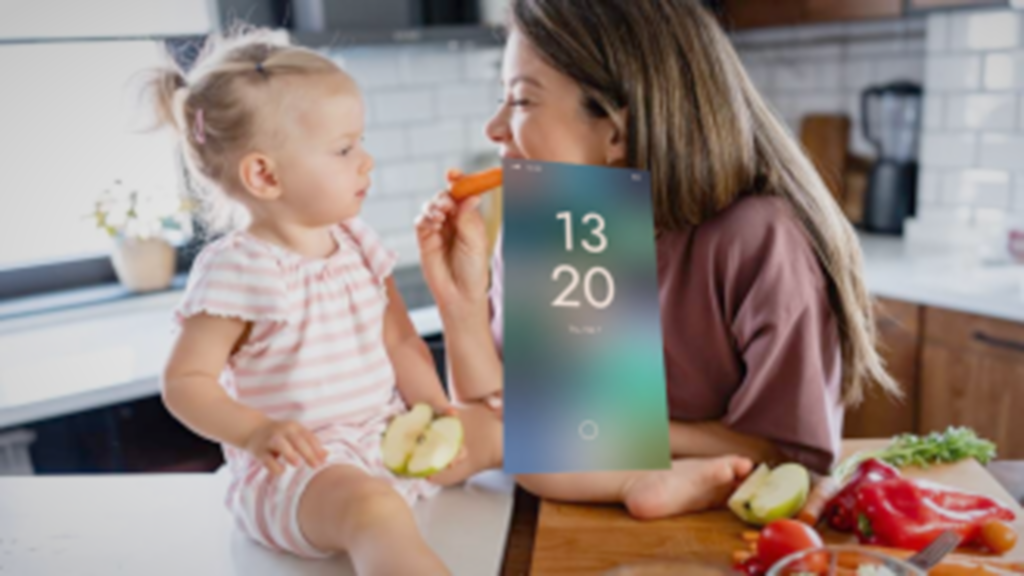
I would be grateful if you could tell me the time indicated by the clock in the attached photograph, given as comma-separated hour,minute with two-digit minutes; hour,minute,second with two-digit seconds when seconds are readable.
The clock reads 13,20
